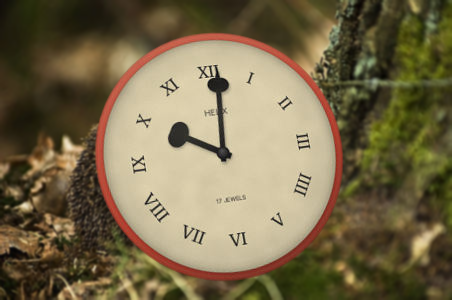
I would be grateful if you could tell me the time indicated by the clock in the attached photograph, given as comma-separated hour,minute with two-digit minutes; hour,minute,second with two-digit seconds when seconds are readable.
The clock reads 10,01
